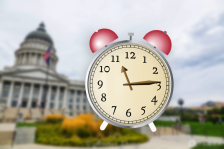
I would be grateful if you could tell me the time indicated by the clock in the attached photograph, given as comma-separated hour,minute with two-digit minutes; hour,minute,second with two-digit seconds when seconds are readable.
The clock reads 11,14
